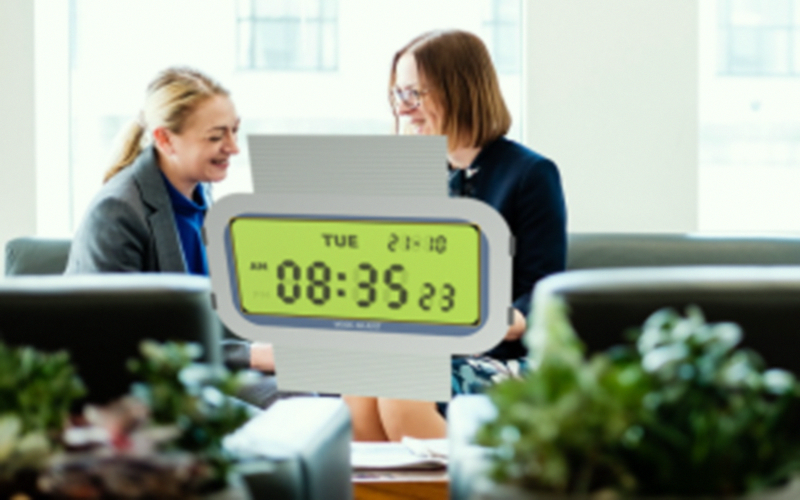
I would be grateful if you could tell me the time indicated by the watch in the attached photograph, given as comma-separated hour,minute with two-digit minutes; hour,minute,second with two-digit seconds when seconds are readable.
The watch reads 8,35,23
